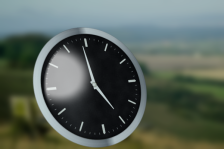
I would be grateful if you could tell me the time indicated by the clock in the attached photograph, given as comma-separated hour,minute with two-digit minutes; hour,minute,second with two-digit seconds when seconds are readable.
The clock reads 4,59
